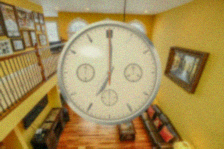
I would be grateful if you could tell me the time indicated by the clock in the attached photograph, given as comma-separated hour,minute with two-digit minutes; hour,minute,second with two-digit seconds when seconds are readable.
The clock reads 7,00
